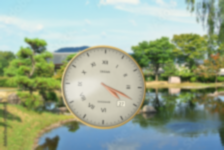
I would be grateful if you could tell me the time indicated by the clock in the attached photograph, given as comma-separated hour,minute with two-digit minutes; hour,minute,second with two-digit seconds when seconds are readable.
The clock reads 4,19
